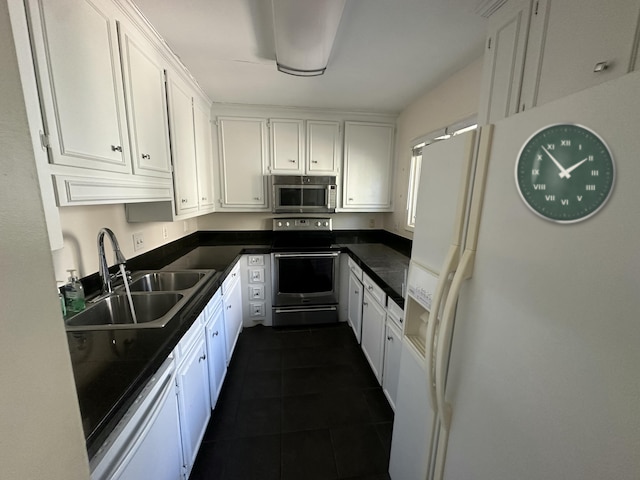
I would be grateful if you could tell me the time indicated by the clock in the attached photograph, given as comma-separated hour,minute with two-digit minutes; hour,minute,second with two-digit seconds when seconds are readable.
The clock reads 1,53
